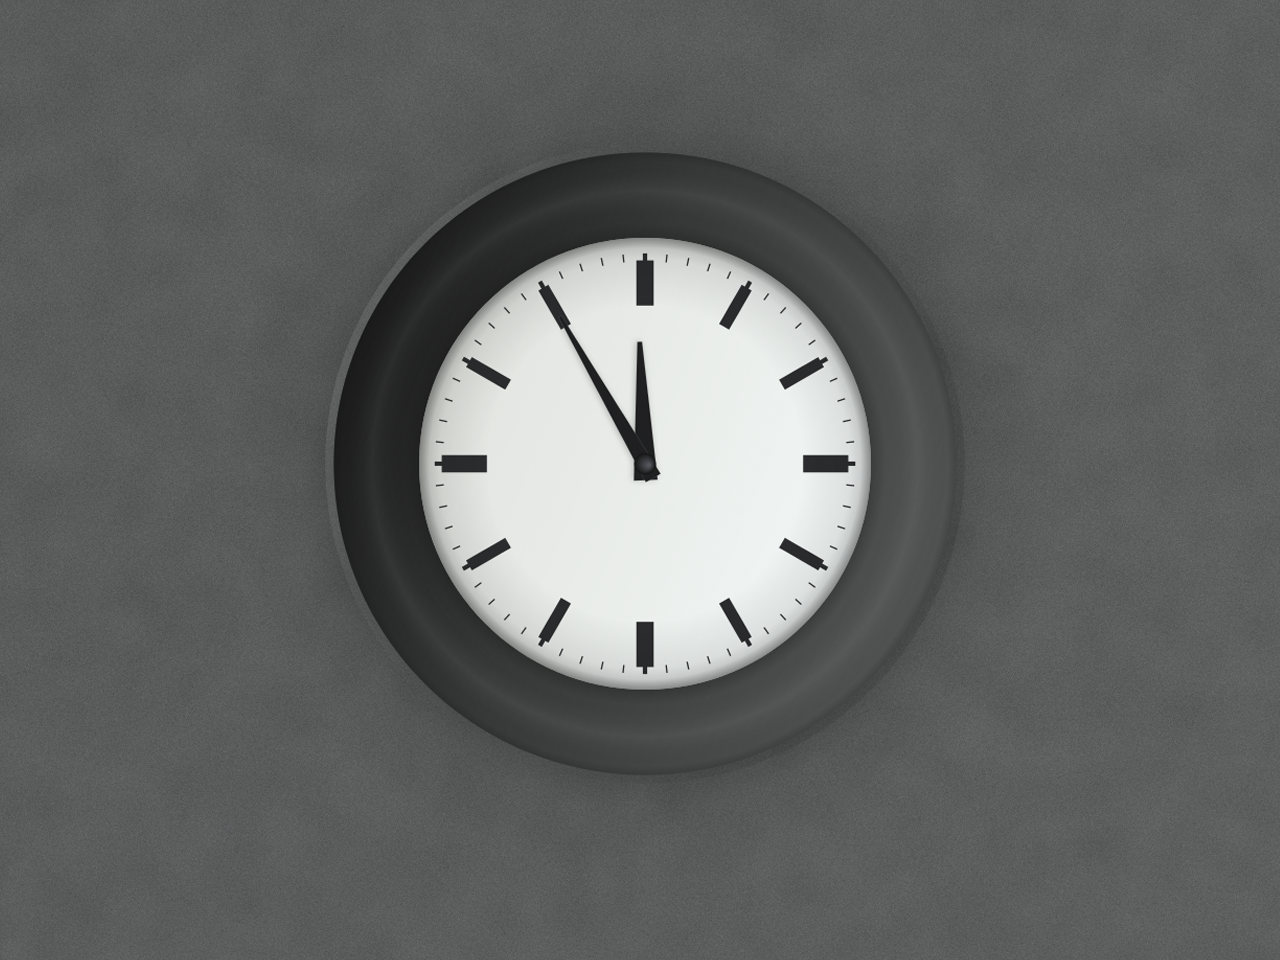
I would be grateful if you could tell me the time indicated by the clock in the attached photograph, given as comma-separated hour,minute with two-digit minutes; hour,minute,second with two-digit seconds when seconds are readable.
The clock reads 11,55
